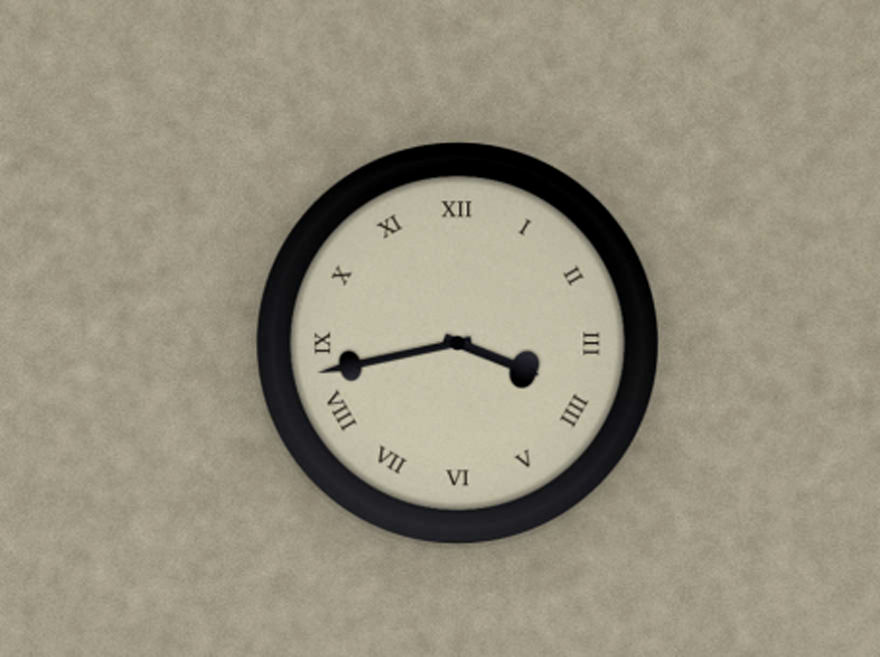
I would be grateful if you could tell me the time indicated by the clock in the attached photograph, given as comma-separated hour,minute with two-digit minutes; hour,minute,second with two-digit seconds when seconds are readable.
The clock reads 3,43
